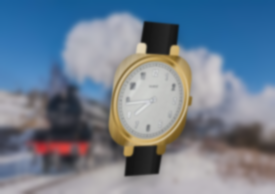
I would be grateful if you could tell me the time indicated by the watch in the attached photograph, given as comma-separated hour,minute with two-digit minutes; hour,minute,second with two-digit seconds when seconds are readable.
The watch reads 7,44
